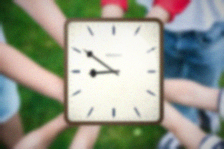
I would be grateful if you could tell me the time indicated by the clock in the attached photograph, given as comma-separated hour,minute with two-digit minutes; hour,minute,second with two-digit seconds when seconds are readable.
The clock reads 8,51
